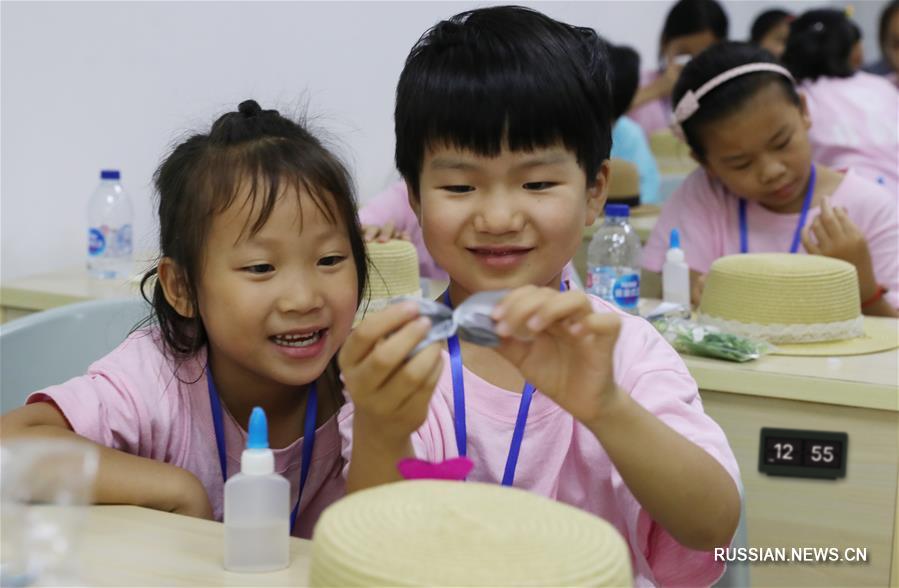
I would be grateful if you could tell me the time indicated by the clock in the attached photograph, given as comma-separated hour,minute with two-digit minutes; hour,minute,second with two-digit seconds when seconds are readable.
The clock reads 12,55
